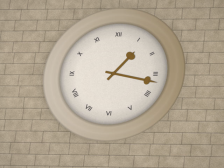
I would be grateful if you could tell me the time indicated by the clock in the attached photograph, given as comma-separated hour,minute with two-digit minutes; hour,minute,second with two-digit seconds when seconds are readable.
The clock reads 1,17
